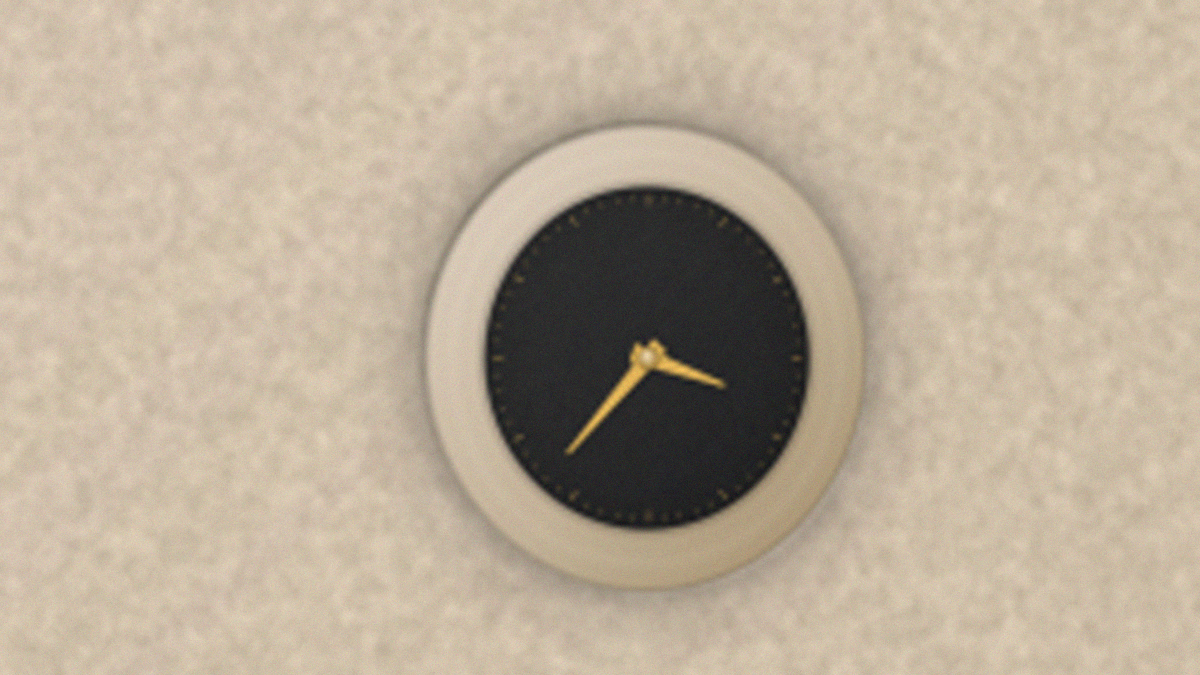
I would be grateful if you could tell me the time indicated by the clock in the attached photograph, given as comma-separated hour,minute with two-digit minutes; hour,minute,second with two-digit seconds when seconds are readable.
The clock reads 3,37
